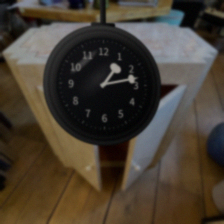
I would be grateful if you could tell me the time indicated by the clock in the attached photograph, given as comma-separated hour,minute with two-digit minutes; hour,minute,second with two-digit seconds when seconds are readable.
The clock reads 1,13
